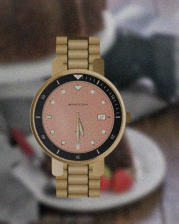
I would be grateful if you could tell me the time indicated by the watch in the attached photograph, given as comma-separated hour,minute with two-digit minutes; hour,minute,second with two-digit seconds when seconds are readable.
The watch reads 5,30
